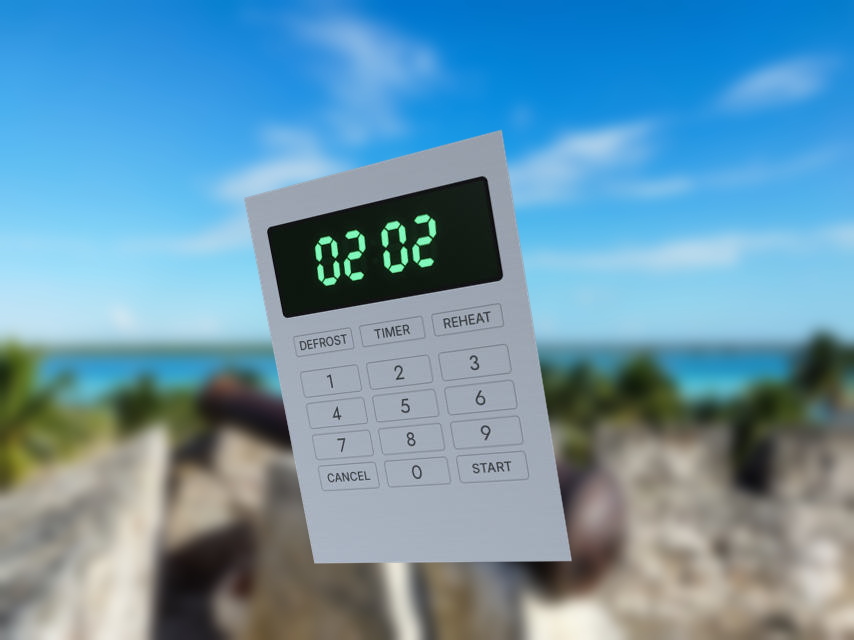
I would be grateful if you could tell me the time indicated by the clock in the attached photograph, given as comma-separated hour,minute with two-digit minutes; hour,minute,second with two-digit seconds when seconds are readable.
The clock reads 2,02
